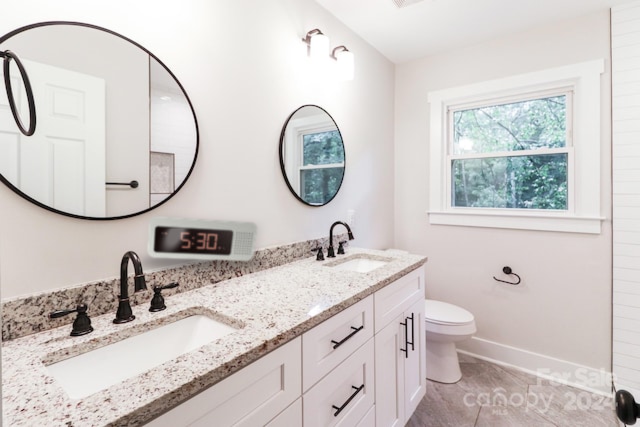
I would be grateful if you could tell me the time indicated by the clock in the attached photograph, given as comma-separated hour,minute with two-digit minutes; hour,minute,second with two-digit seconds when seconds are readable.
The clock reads 5,30
